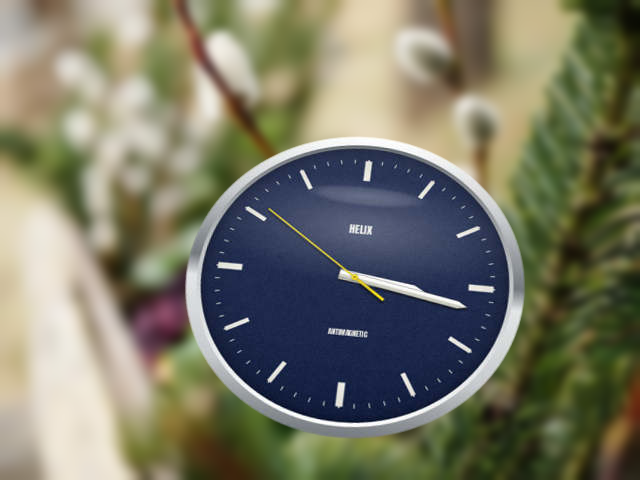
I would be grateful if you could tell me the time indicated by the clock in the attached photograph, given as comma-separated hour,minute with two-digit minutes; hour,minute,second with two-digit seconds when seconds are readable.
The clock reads 3,16,51
